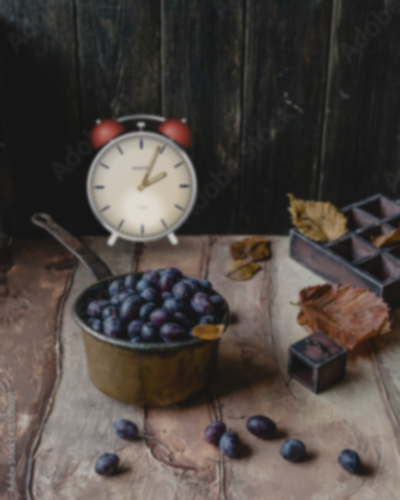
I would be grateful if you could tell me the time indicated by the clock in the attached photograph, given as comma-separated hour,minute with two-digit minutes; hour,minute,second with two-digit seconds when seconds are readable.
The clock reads 2,04
